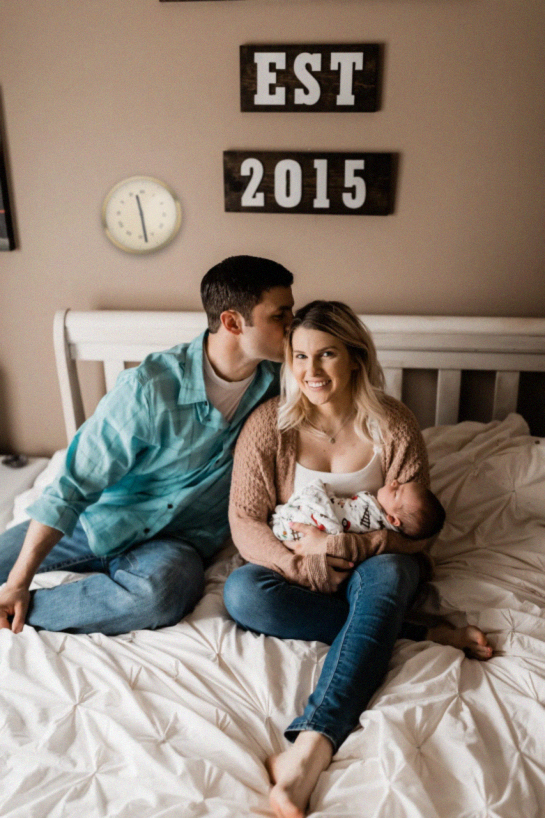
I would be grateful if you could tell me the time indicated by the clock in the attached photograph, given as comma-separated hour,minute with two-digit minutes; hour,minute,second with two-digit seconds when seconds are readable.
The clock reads 11,28
